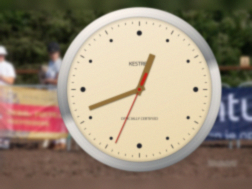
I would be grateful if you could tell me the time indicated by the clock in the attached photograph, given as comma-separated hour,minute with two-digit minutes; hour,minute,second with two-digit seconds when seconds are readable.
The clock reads 12,41,34
